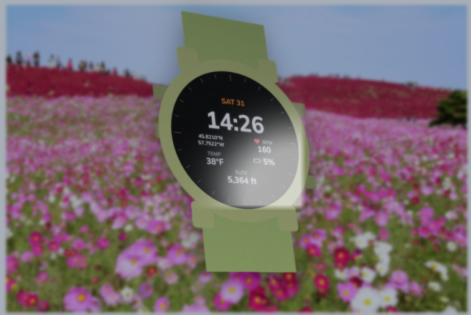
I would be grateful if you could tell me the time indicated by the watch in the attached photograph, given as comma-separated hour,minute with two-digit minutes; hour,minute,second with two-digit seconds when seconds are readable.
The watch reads 14,26
